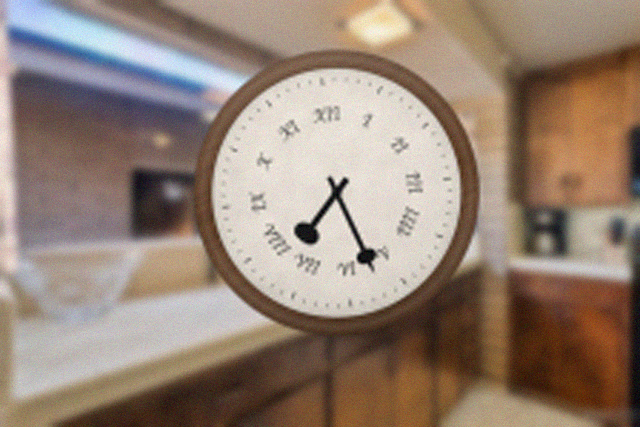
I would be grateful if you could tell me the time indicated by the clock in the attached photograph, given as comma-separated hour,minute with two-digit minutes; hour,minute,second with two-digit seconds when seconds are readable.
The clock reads 7,27
